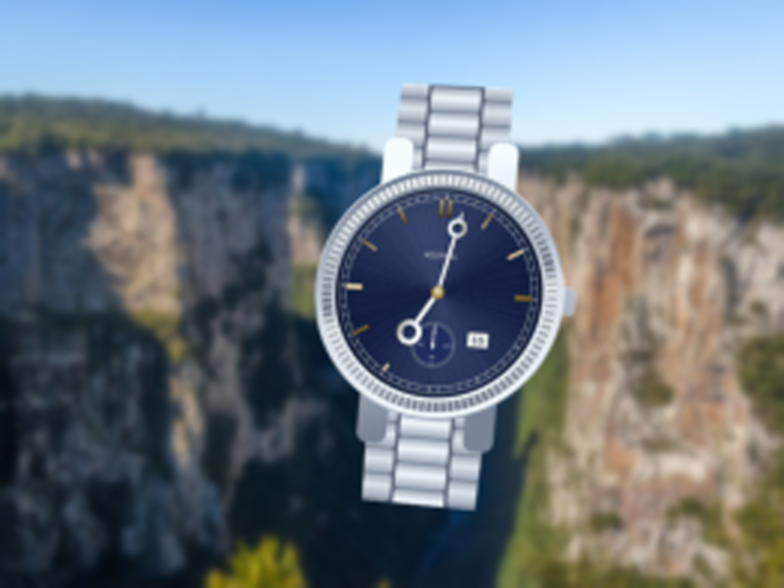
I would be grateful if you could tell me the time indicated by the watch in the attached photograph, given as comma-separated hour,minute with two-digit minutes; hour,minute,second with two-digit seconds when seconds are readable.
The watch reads 7,02
